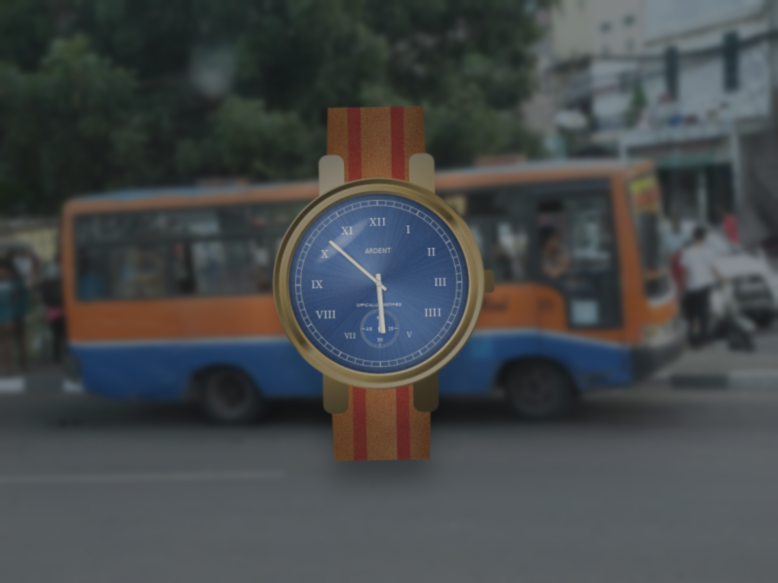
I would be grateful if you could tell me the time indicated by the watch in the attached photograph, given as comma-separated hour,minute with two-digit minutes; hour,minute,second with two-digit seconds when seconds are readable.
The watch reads 5,52
